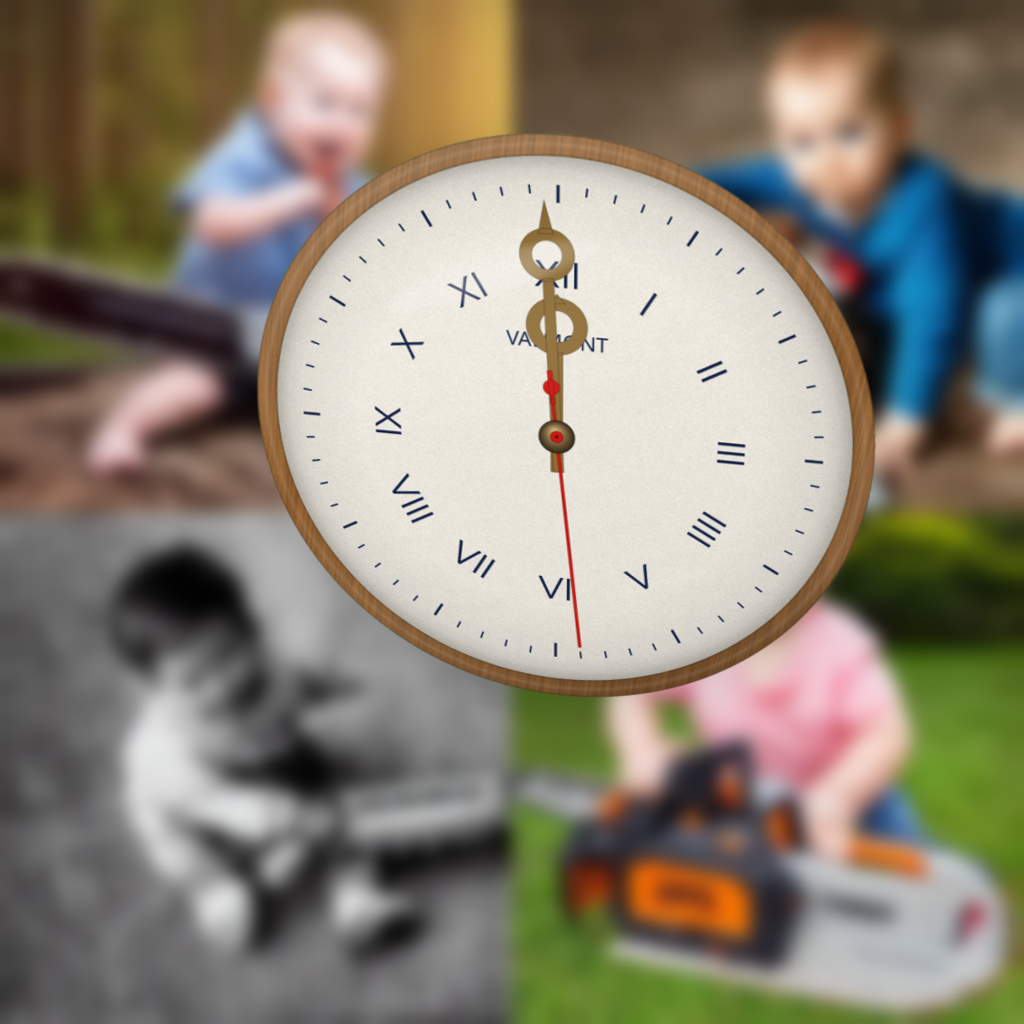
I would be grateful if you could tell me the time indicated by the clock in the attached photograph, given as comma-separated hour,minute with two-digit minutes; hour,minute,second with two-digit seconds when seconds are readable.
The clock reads 11,59,29
